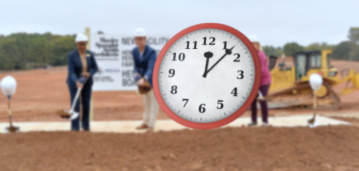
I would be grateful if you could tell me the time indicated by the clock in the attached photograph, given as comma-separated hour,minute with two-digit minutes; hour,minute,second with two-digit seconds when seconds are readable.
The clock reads 12,07
